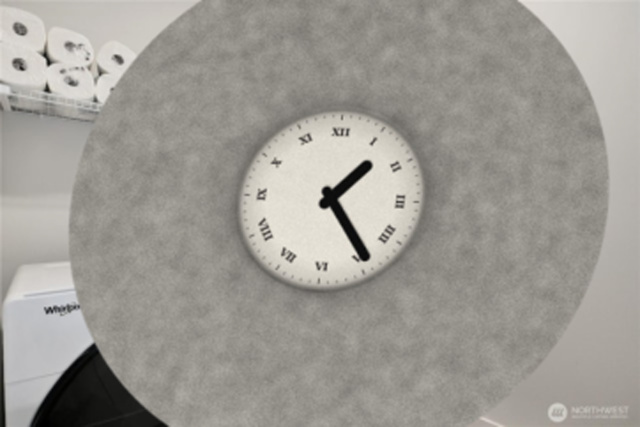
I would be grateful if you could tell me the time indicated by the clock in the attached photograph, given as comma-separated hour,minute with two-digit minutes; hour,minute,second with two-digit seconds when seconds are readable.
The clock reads 1,24
